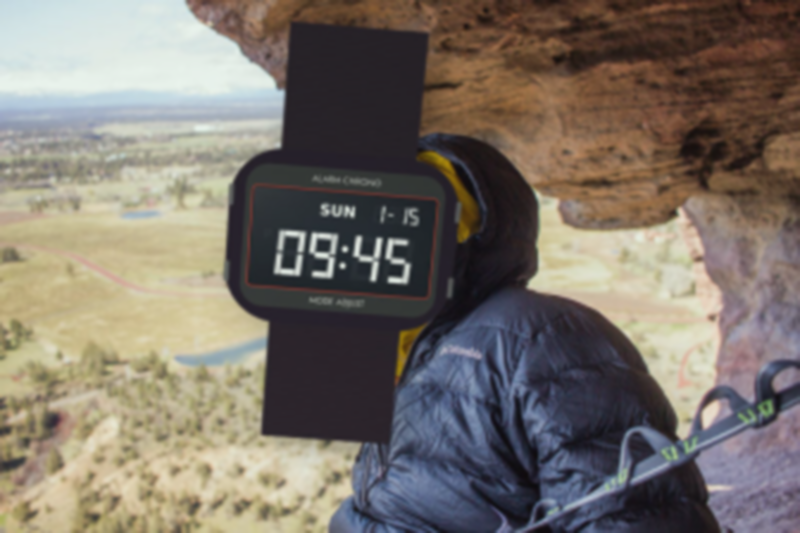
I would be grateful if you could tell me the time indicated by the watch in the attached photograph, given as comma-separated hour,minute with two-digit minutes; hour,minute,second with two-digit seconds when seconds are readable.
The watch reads 9,45
